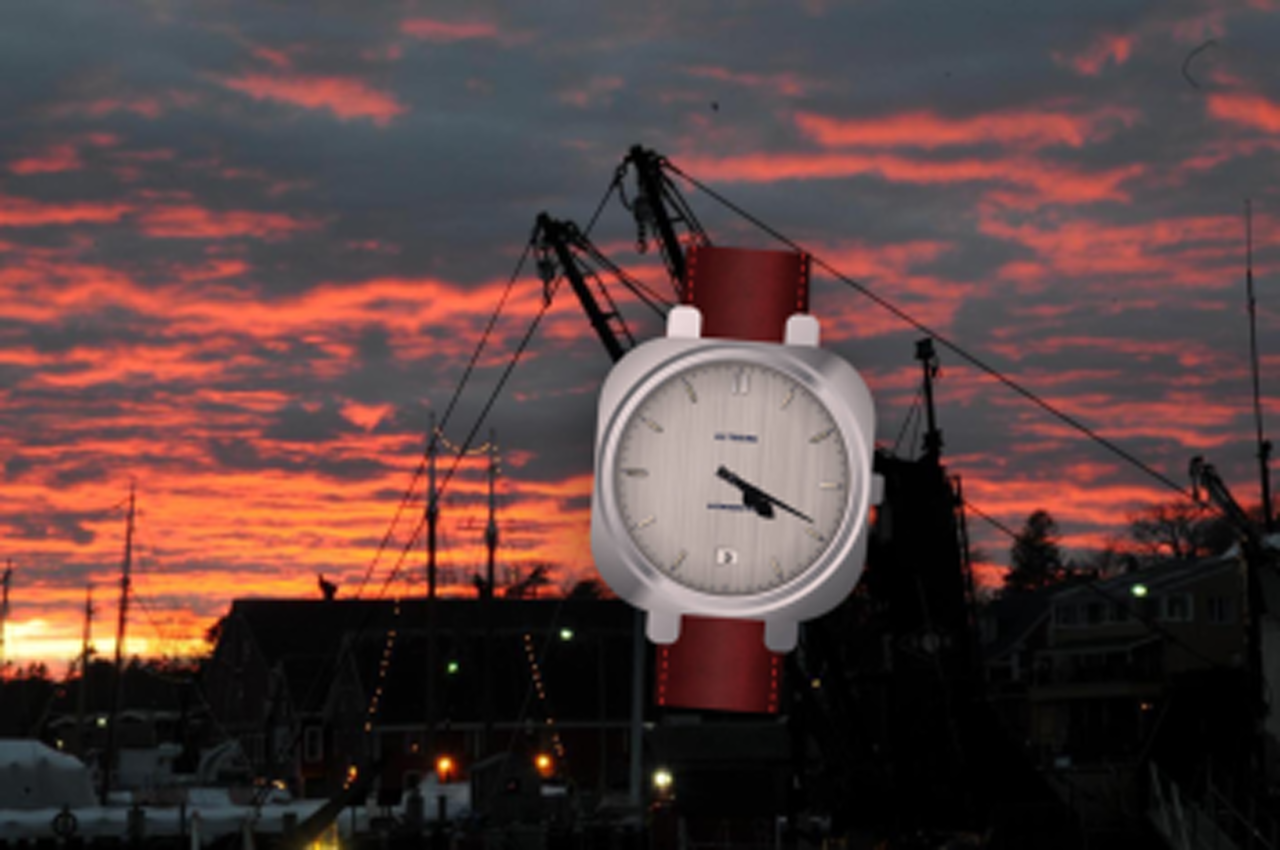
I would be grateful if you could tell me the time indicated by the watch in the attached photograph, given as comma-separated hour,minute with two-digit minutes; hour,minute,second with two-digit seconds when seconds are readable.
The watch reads 4,19
